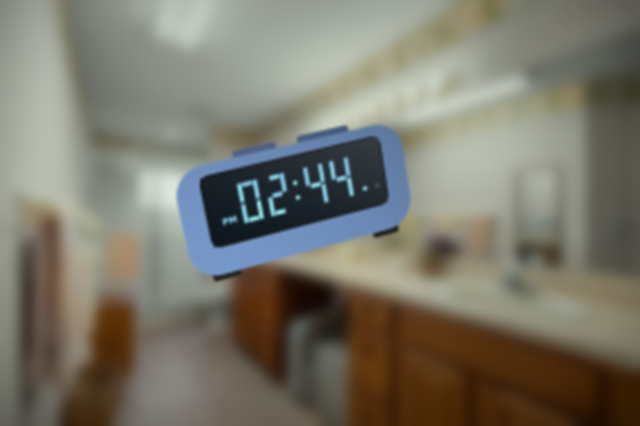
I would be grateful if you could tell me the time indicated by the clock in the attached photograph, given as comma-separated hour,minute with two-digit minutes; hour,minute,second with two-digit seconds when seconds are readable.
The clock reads 2,44
